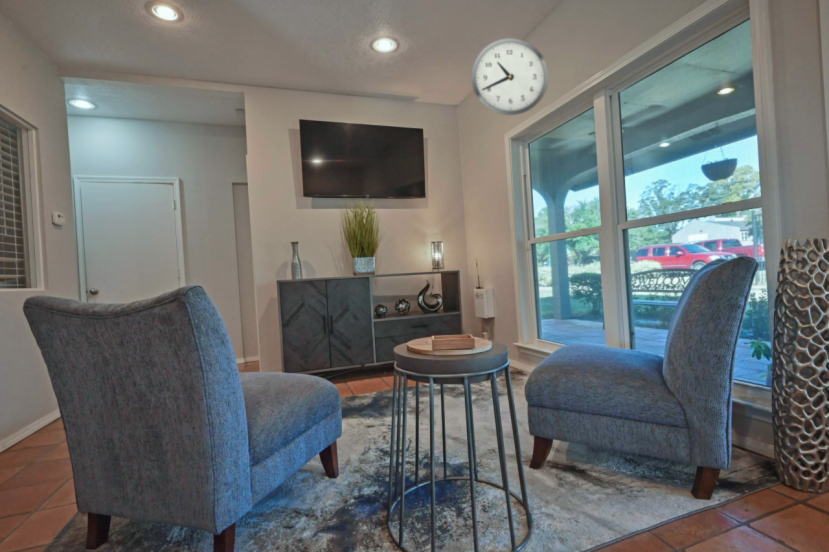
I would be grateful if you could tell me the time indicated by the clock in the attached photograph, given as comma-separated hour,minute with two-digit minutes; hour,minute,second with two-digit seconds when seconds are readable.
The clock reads 10,41
